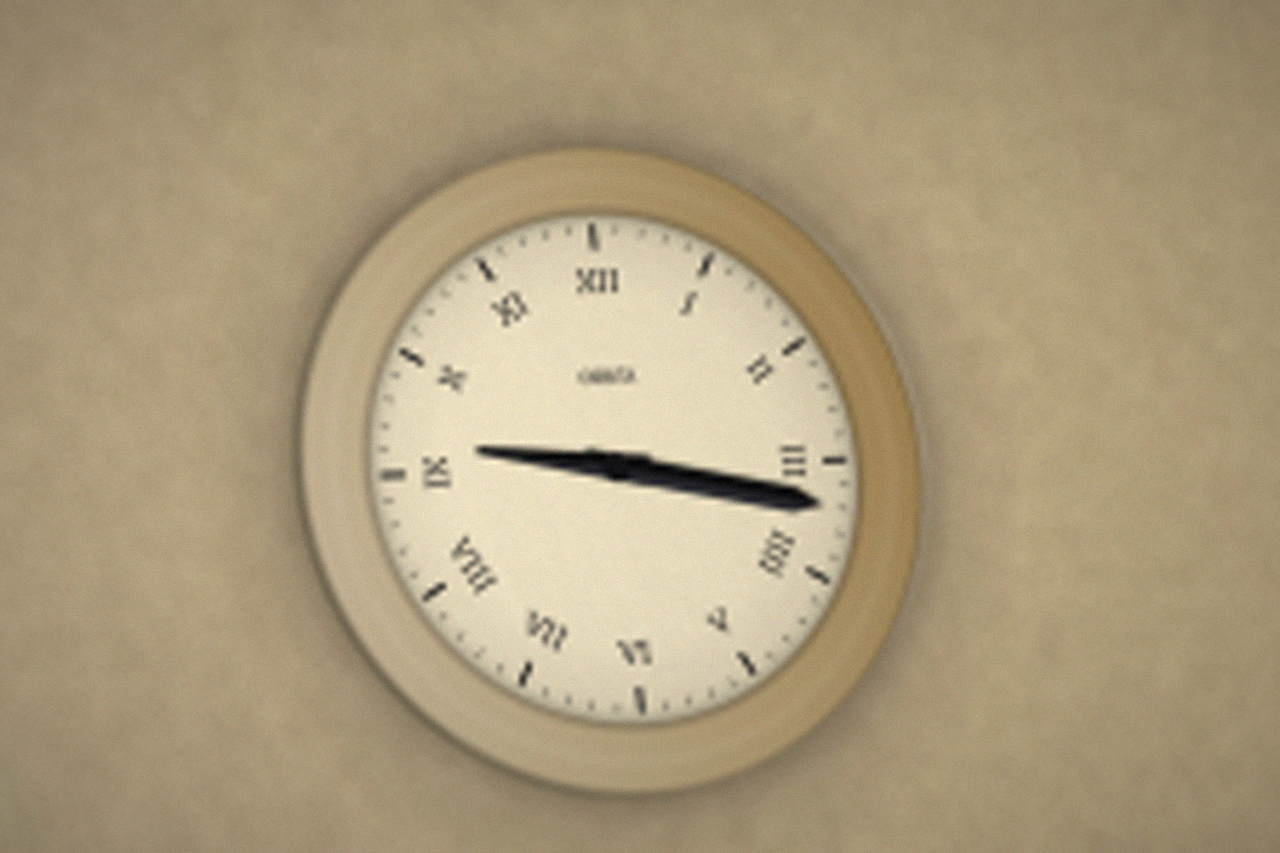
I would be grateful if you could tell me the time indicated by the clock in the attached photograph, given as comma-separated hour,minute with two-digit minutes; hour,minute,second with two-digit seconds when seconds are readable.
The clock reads 9,17
